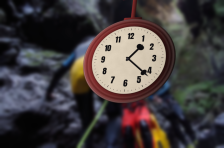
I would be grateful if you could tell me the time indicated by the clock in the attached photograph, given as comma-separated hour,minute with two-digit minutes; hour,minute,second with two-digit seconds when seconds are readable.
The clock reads 1,22
